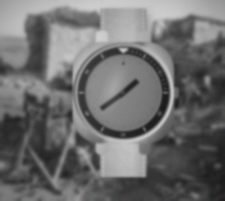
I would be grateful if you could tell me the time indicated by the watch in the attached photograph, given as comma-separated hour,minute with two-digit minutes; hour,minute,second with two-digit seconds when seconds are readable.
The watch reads 1,39
